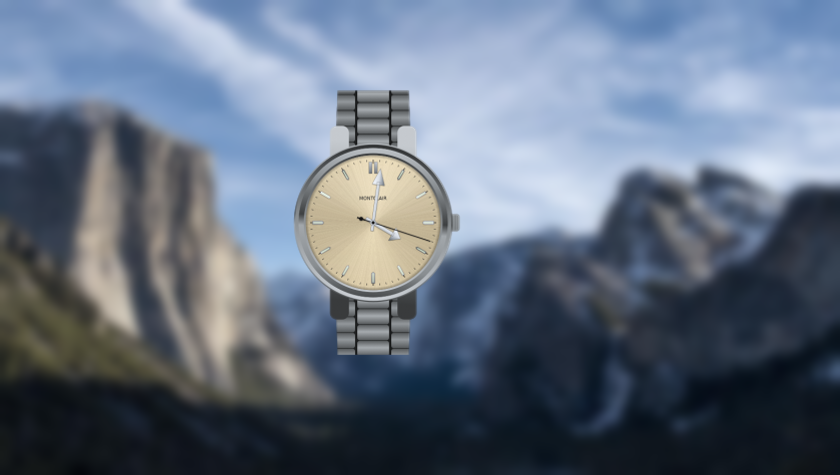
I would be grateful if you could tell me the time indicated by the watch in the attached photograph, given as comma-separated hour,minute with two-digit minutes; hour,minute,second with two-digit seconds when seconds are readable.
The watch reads 4,01,18
